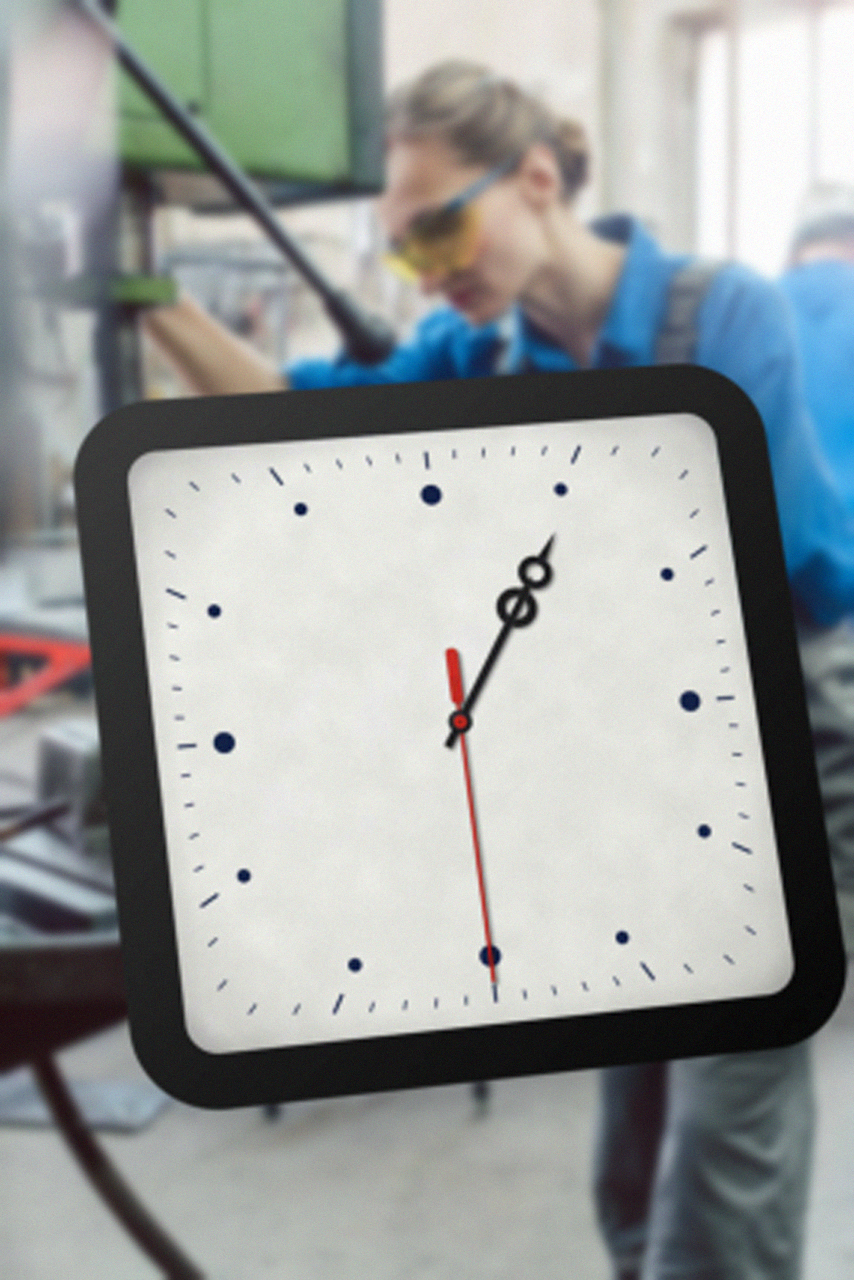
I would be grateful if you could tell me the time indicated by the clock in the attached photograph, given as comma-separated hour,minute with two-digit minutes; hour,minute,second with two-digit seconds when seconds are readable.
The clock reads 1,05,30
